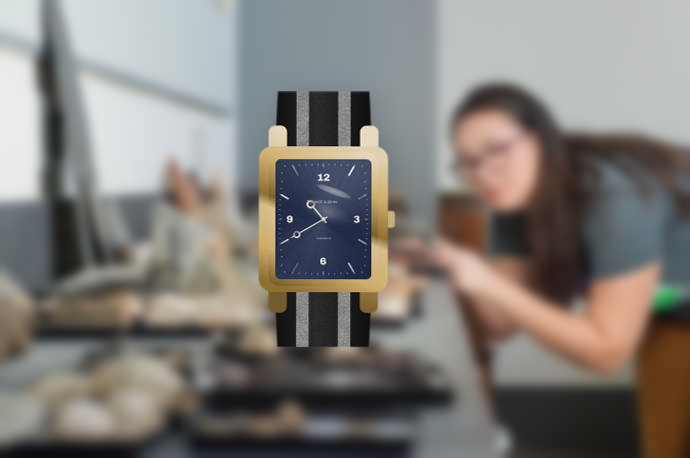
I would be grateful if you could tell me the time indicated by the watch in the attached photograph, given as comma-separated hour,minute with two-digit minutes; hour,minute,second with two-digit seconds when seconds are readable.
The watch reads 10,40
